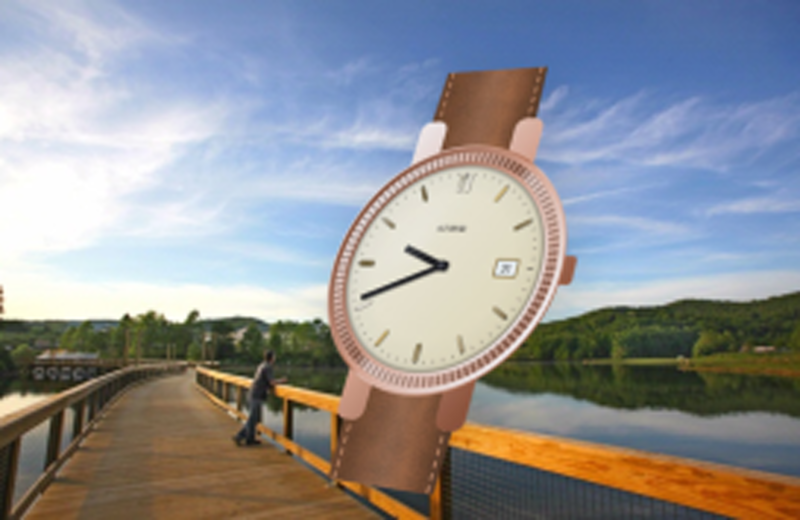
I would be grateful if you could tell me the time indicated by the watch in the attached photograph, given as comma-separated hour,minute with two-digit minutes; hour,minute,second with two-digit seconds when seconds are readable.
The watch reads 9,41
